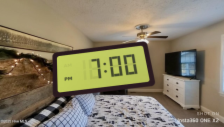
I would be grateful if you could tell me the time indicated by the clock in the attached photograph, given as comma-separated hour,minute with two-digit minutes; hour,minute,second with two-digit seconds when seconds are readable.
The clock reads 7,00
